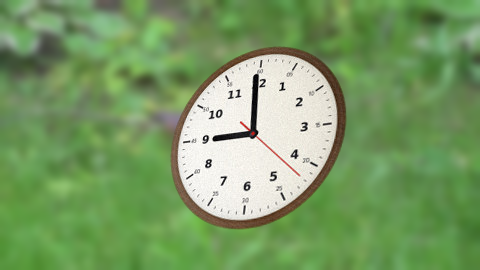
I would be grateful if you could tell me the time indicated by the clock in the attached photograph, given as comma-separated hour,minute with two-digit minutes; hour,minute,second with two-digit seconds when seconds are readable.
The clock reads 8,59,22
